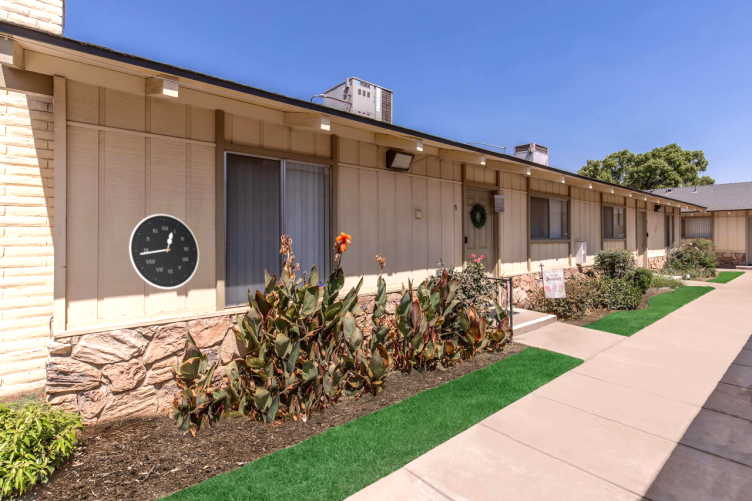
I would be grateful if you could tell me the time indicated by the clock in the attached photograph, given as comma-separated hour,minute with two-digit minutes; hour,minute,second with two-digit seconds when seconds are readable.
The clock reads 12,44
